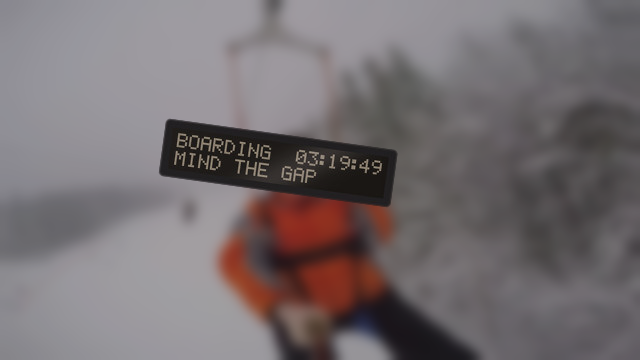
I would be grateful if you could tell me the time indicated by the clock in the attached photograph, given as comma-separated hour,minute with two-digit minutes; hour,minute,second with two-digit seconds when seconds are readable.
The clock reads 3,19,49
